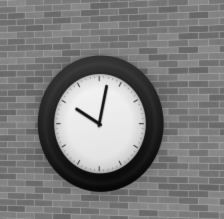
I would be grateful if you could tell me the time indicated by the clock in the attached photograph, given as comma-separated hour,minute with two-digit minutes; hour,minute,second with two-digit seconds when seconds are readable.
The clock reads 10,02
